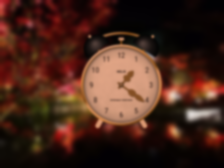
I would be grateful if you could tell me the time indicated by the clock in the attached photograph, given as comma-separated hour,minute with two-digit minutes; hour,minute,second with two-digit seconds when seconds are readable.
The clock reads 1,21
